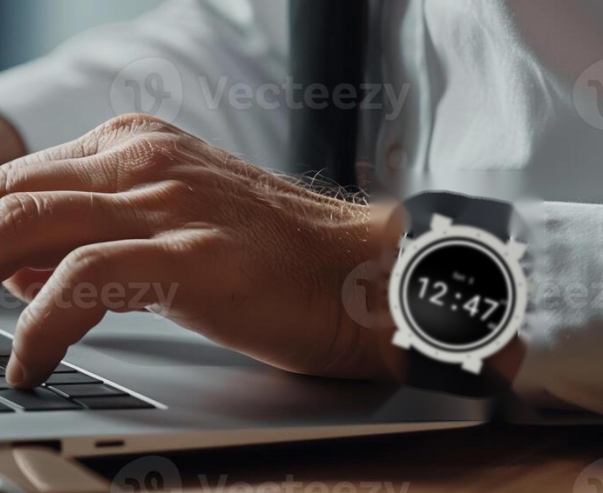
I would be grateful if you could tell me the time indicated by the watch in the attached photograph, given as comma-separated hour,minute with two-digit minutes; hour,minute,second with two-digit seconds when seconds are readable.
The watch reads 12,47
